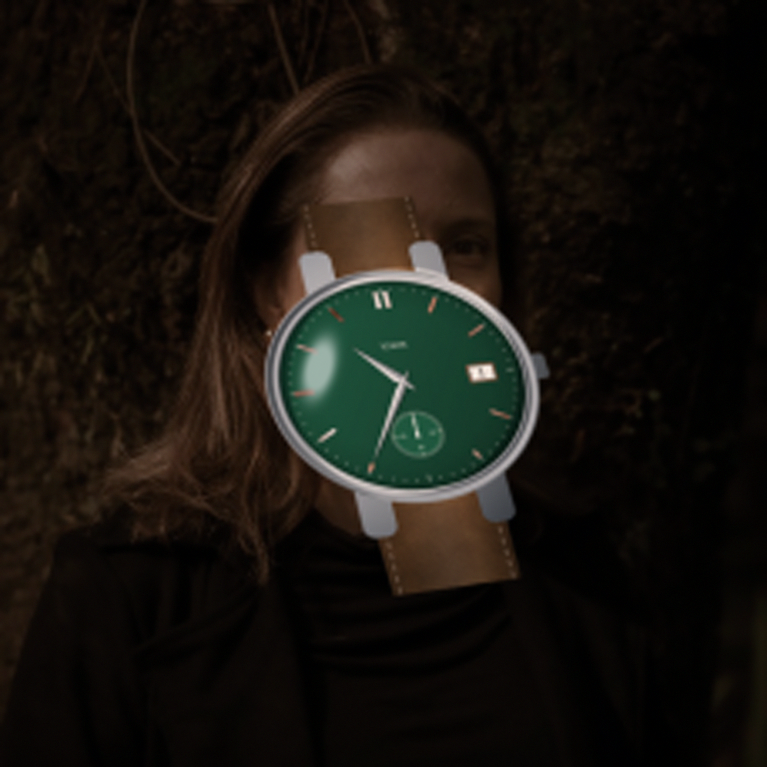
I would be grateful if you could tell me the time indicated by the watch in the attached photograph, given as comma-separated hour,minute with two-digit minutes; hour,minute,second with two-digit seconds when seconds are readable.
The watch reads 10,35
